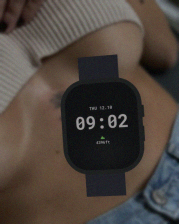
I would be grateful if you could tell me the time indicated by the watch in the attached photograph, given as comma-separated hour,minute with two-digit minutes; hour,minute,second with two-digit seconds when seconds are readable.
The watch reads 9,02
